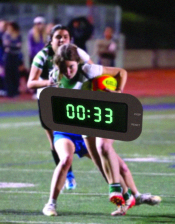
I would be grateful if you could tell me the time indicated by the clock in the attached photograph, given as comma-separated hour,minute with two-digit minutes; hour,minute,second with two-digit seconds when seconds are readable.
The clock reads 0,33
